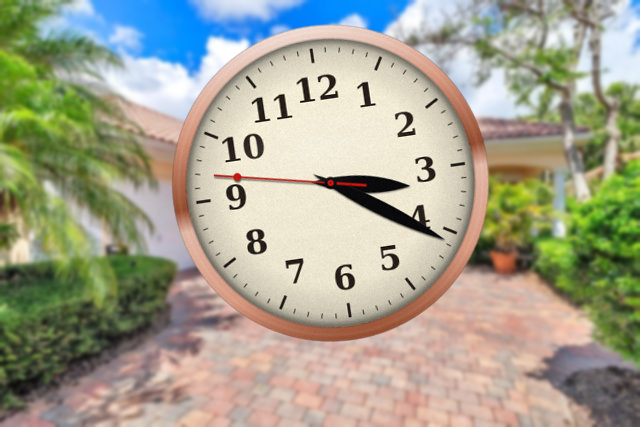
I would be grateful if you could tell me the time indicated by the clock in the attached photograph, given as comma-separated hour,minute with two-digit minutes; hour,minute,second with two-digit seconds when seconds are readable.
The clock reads 3,20,47
